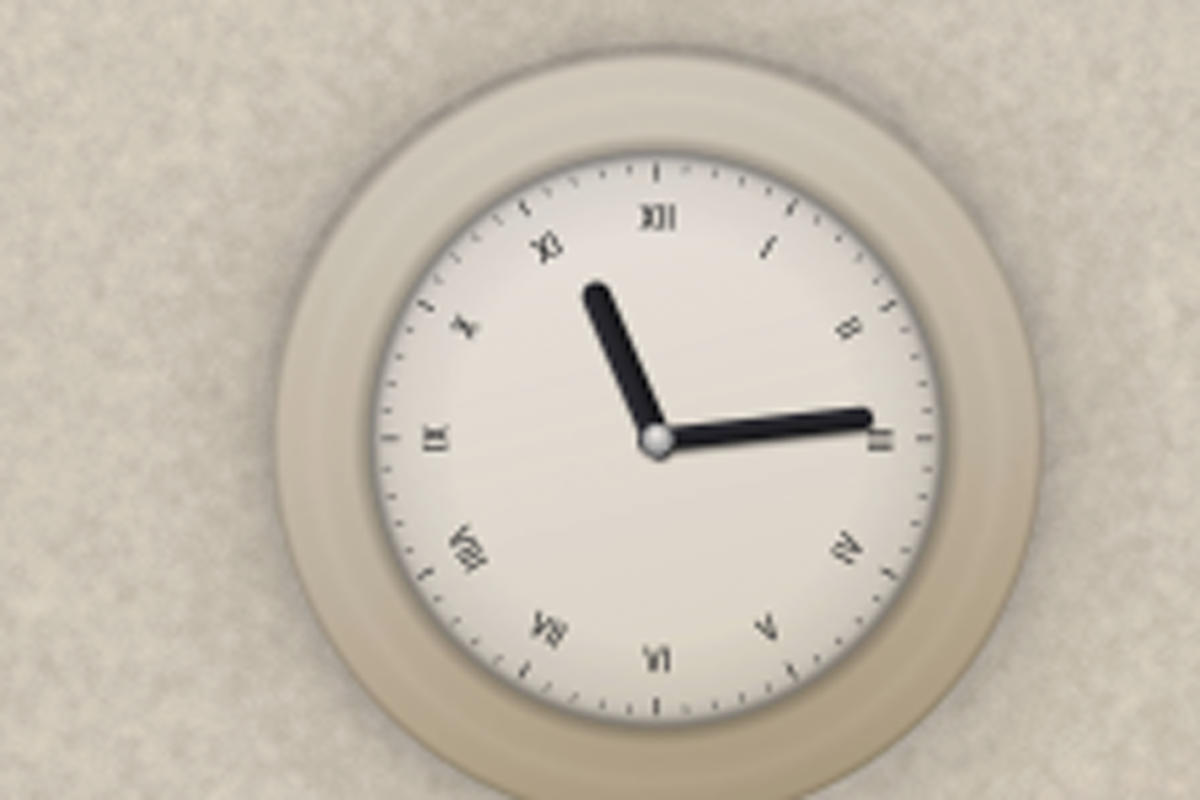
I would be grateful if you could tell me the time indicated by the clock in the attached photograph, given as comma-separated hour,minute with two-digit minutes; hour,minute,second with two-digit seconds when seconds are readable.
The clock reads 11,14
